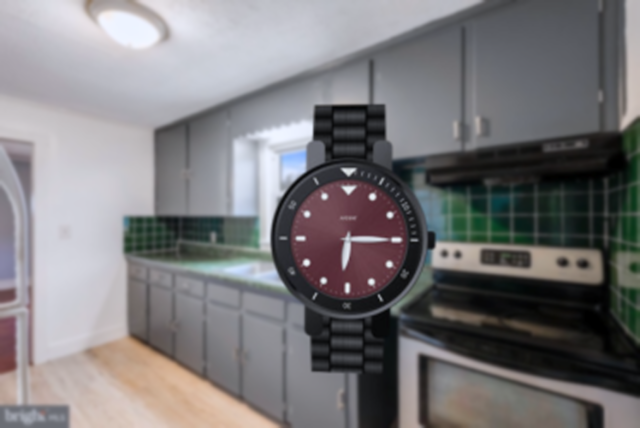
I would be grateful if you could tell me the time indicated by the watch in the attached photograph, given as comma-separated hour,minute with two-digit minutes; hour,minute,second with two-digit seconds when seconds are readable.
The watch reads 6,15
